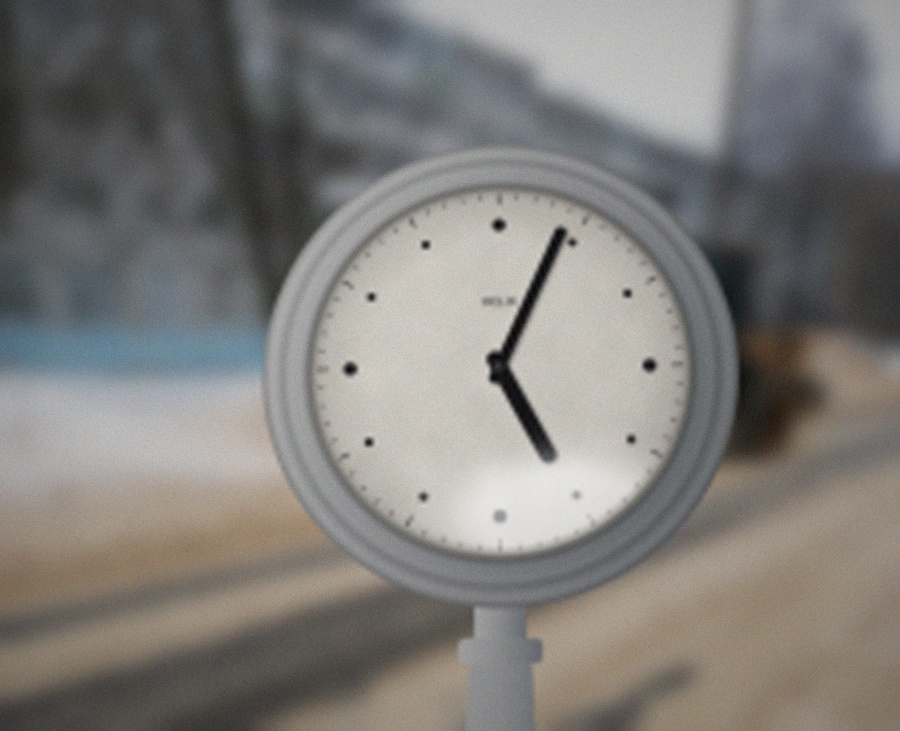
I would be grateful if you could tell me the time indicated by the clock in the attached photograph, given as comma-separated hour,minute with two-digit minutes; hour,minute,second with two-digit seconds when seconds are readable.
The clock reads 5,04
